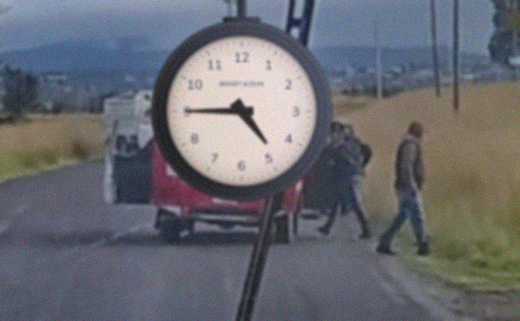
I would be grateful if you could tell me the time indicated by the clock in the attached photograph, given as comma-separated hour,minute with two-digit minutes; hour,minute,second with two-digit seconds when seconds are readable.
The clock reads 4,45
